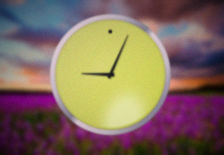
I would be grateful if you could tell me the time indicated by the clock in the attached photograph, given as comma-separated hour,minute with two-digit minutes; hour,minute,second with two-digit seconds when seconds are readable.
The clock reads 9,04
